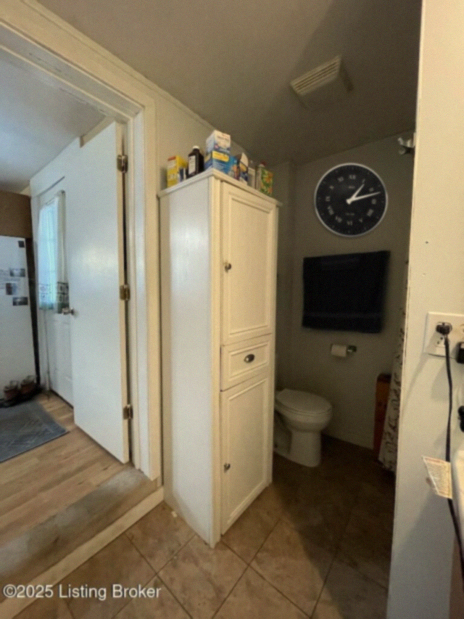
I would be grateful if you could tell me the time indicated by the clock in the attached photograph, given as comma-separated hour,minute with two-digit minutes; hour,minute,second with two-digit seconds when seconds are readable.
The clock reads 1,12
